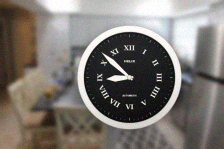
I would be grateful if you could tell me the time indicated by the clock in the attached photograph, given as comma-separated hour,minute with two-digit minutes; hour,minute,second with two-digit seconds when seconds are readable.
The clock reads 8,52
